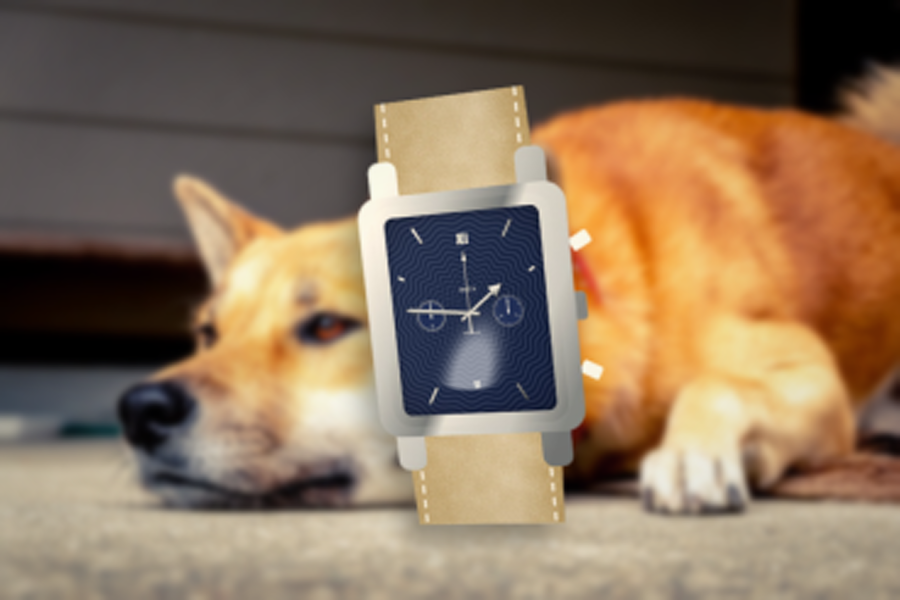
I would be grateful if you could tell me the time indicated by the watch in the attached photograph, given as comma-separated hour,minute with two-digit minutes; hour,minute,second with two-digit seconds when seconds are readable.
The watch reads 1,46
